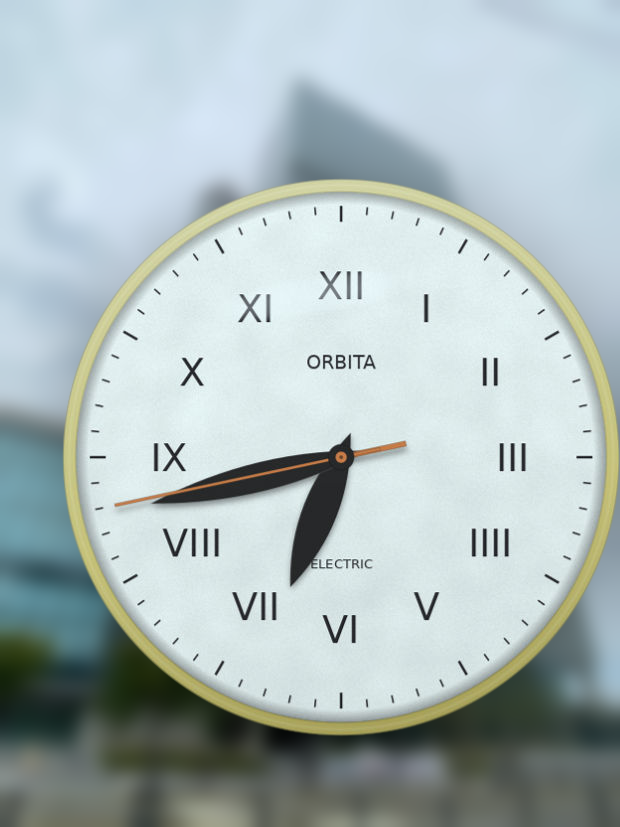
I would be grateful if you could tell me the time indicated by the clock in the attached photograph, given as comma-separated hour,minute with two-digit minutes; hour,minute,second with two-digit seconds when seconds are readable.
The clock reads 6,42,43
